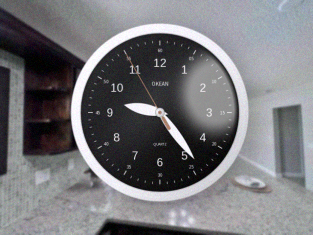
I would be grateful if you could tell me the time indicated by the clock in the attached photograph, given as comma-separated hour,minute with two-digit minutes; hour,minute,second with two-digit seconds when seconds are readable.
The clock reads 9,23,55
